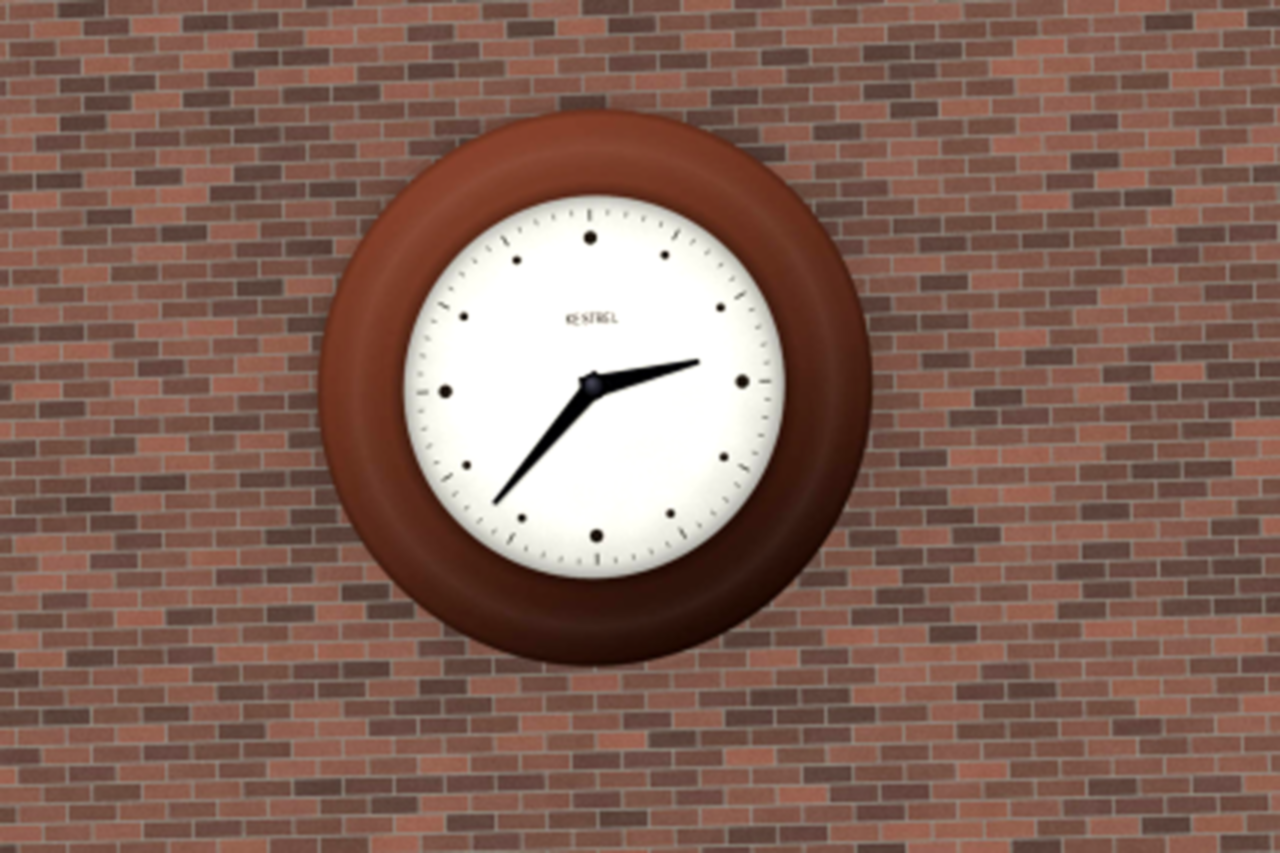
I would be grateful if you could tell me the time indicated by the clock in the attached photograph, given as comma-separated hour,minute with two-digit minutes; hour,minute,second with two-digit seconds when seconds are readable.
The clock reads 2,37
